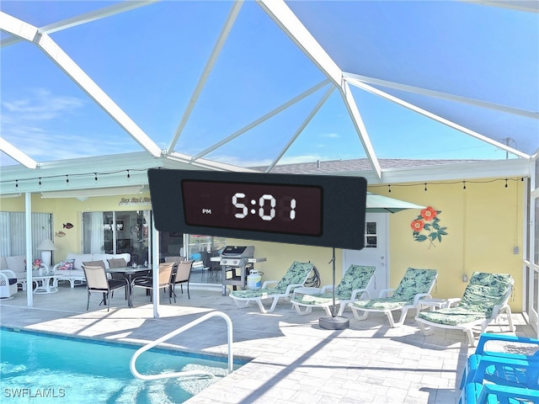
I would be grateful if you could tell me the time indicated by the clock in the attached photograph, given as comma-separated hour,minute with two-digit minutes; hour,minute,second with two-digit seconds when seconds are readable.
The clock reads 5,01
